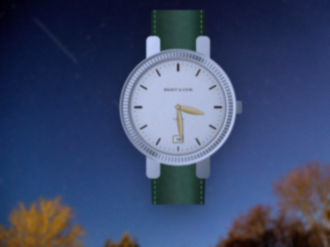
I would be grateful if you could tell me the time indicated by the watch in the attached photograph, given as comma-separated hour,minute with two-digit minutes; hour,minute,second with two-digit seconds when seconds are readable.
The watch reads 3,29
